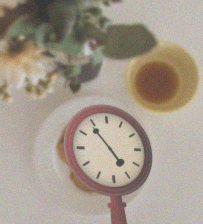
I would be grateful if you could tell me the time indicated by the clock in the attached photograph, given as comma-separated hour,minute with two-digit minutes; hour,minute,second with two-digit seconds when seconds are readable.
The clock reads 4,54
